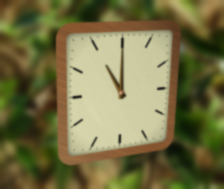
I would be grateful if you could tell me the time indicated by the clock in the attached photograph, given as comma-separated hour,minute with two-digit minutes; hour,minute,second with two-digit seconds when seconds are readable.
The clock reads 11,00
